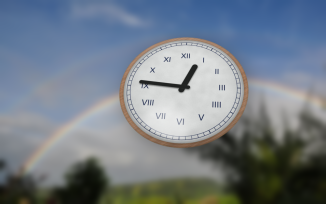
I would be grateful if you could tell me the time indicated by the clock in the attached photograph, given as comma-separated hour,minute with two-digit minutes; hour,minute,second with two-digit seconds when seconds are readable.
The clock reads 12,46
